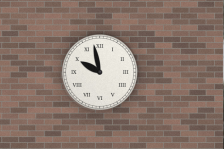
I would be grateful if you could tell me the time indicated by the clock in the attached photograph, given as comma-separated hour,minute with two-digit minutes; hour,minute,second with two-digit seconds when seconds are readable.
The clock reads 9,58
